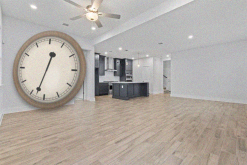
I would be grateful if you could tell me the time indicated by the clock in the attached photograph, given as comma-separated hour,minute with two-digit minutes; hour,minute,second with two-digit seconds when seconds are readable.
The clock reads 12,33
